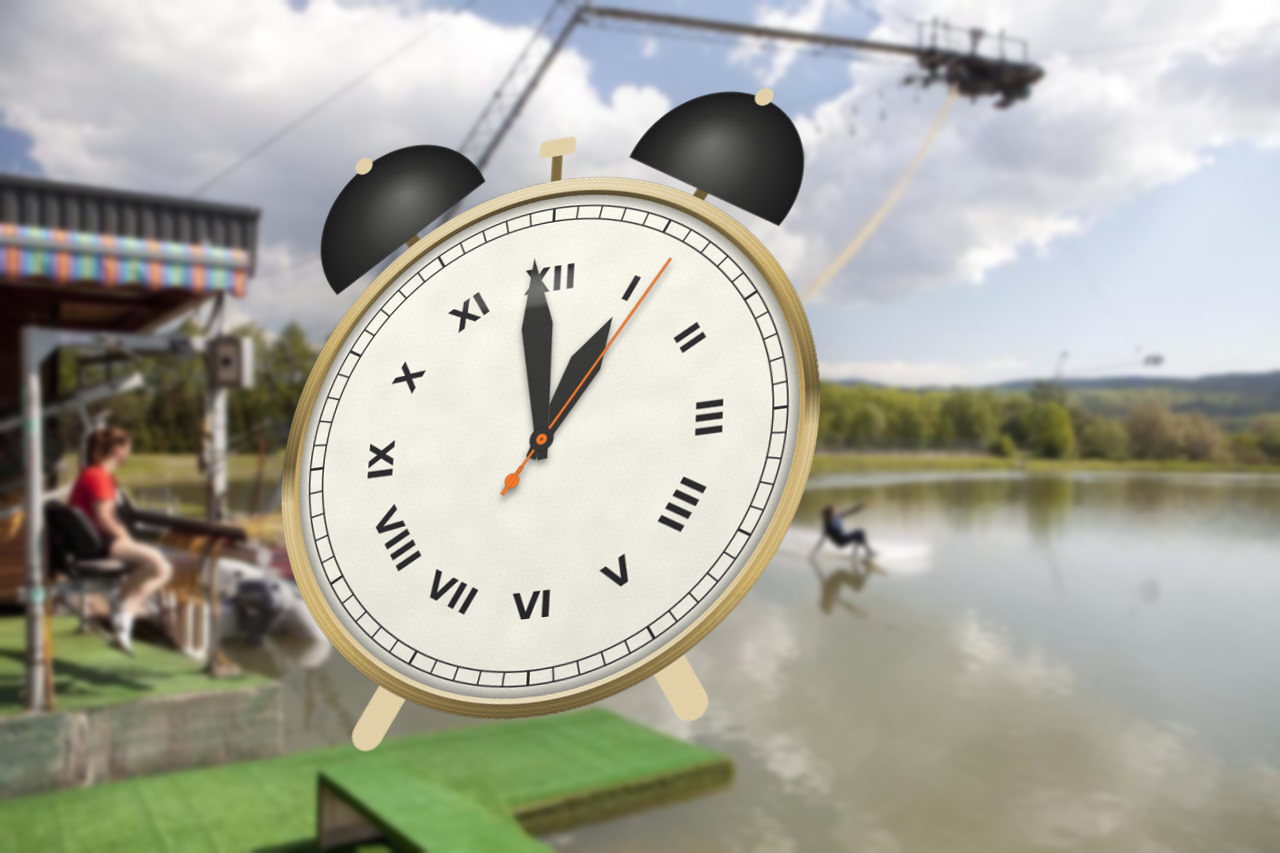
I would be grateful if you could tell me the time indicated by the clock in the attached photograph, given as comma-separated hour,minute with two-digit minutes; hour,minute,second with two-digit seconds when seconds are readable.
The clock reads 12,59,06
